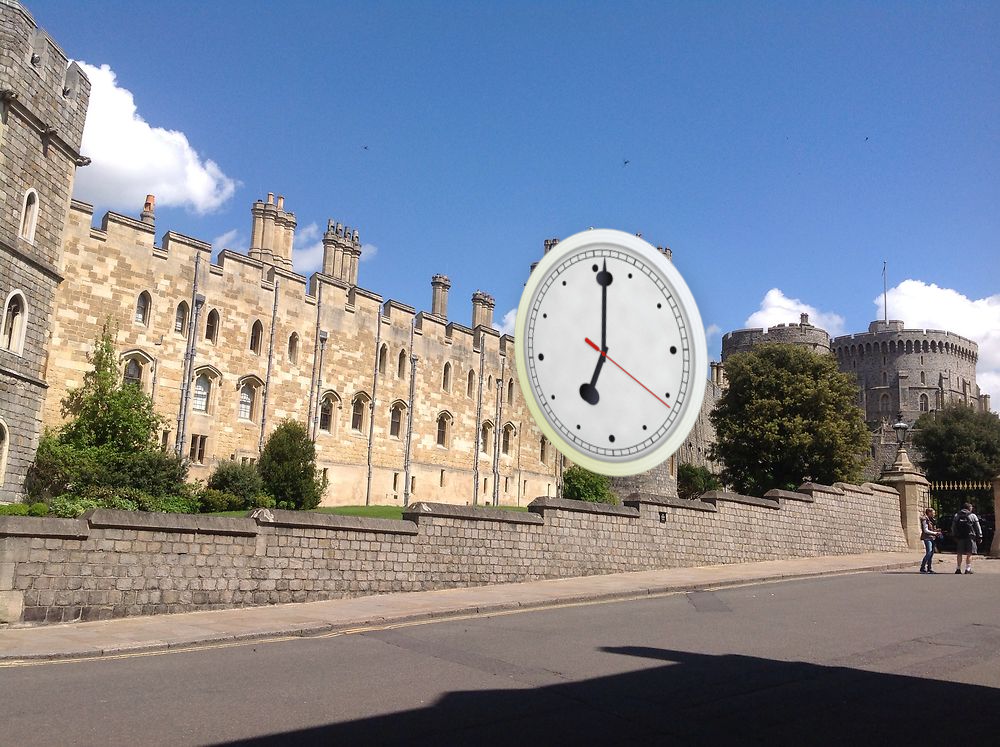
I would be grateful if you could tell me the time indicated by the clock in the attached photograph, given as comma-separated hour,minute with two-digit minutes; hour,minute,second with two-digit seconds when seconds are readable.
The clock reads 7,01,21
